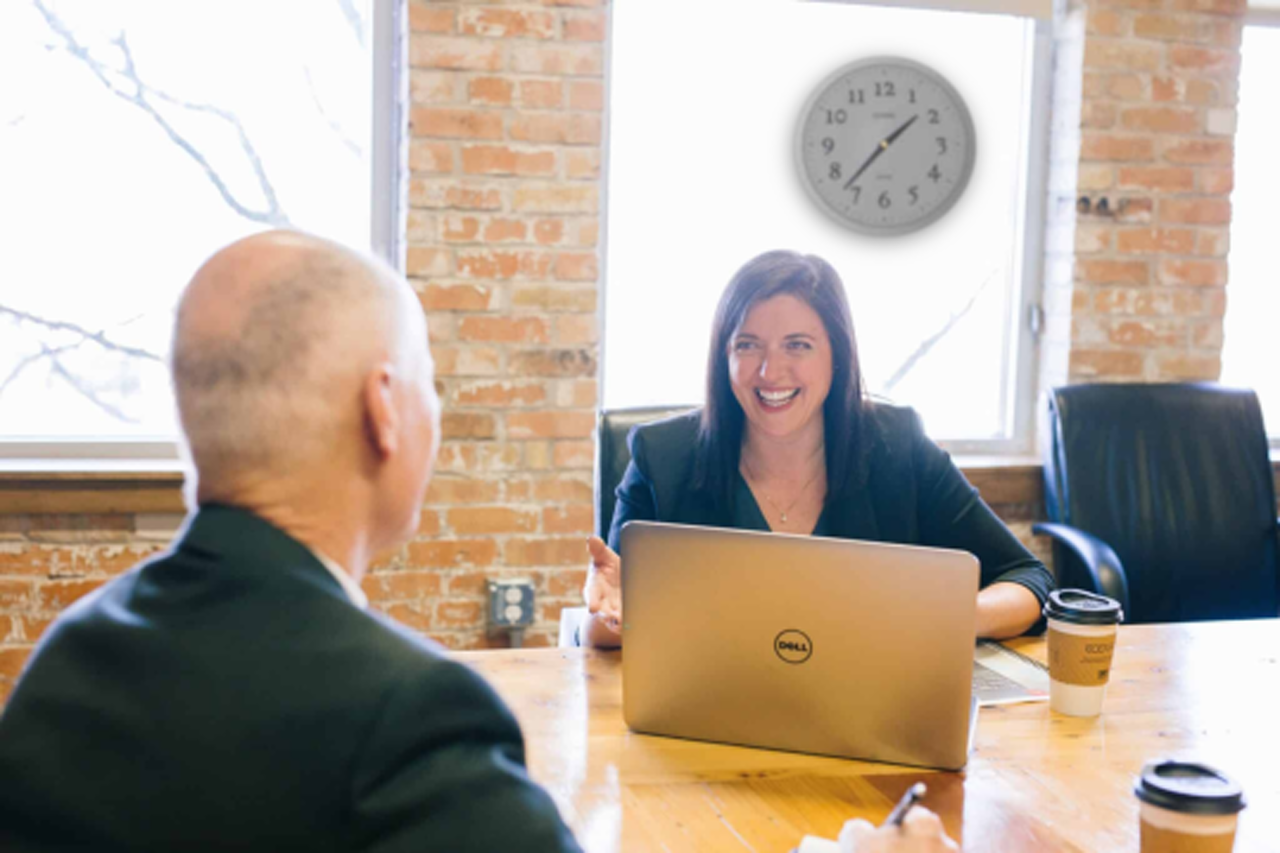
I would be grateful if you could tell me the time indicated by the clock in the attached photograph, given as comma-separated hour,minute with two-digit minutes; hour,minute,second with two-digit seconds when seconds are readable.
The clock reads 1,37
